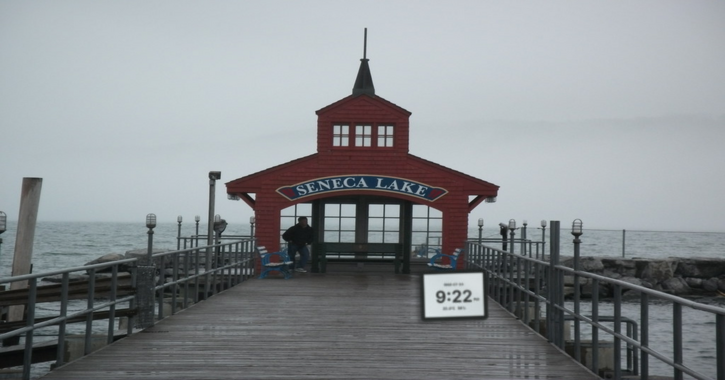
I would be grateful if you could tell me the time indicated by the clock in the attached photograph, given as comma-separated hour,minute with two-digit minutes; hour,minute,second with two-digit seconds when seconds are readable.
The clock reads 9,22
